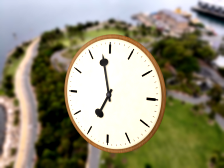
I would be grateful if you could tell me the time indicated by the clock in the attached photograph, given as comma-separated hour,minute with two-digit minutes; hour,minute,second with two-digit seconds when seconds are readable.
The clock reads 6,58
